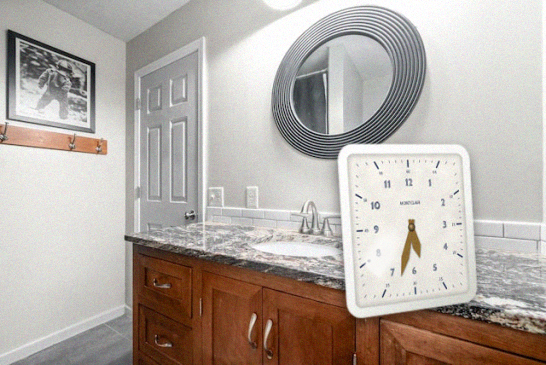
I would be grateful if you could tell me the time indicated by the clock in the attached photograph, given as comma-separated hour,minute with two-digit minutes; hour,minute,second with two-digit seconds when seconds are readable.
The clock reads 5,33
